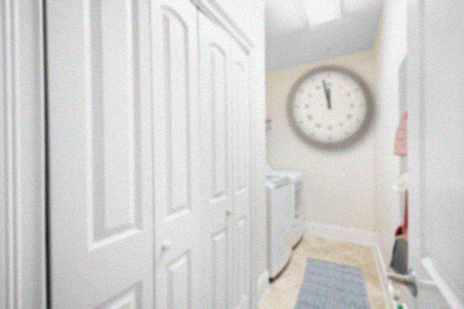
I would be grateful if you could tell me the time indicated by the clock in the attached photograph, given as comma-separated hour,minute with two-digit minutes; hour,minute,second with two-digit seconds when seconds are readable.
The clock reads 11,58
